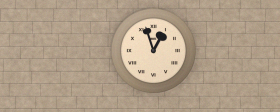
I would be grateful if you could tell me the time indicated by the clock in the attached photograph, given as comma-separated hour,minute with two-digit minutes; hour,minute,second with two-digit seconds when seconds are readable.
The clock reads 12,57
